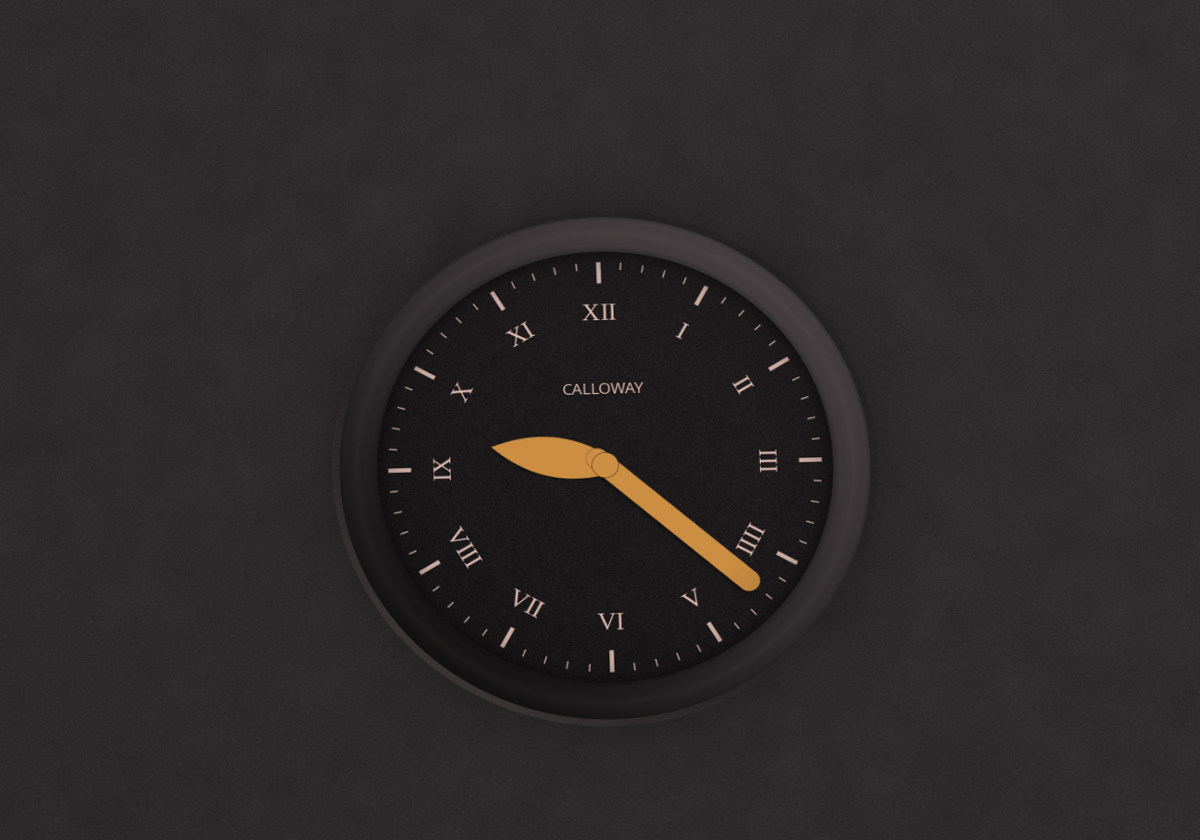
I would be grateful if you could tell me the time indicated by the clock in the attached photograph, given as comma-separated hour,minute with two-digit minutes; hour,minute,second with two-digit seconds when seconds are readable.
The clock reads 9,22
